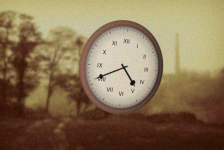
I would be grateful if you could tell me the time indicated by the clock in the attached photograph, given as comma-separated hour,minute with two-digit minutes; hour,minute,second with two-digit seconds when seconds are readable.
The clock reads 4,41
